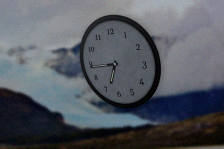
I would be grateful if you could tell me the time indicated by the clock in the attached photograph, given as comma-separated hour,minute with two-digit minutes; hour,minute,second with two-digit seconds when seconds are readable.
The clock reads 6,44
